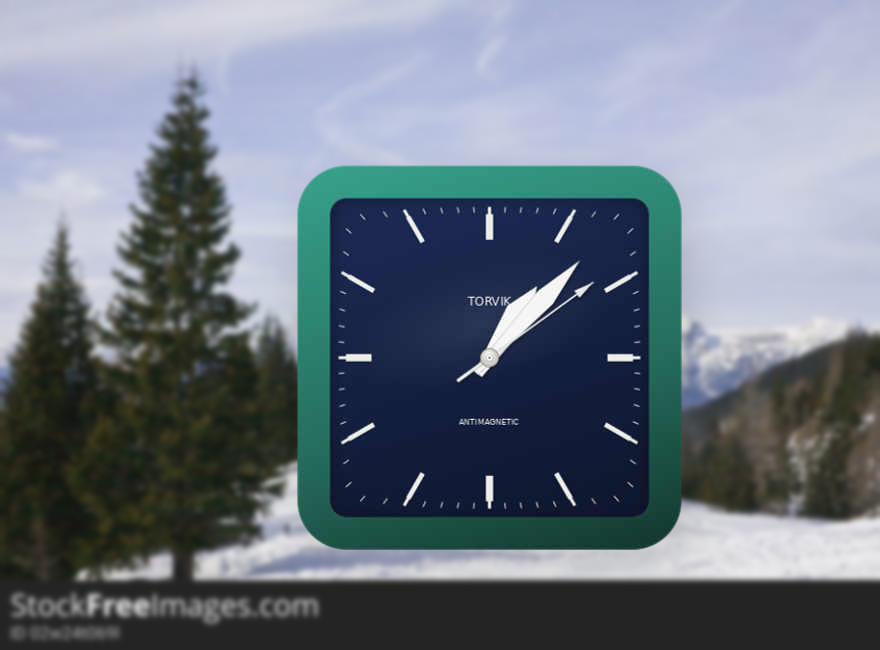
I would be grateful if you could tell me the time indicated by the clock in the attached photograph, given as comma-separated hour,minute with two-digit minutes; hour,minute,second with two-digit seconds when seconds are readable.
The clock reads 1,07,09
